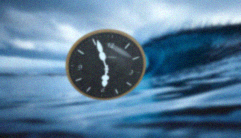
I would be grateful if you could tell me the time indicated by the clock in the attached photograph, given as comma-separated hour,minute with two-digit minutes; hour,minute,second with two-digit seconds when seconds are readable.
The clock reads 5,56
